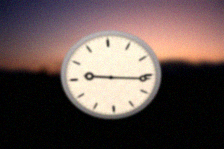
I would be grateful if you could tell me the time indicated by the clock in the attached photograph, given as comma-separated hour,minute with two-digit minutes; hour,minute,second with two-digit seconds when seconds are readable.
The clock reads 9,16
